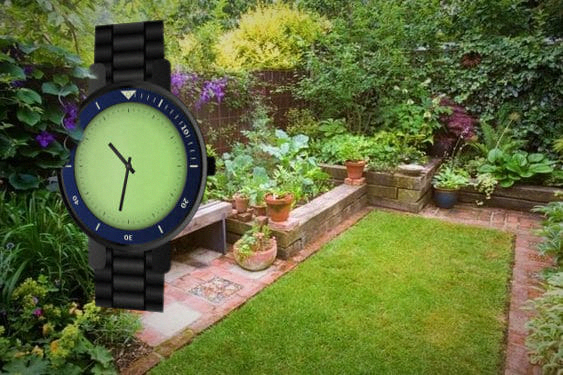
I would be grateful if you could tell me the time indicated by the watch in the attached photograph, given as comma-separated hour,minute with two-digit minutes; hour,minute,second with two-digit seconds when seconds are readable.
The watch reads 10,32
